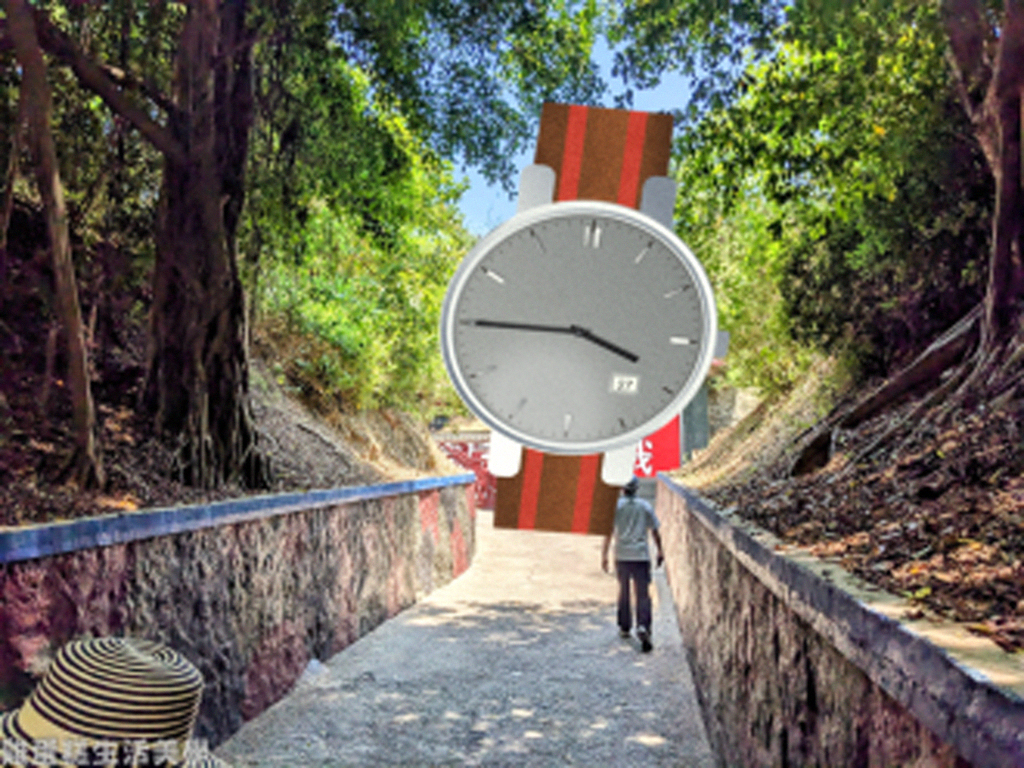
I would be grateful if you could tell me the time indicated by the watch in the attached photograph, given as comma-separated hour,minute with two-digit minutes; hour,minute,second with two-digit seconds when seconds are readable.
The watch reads 3,45
